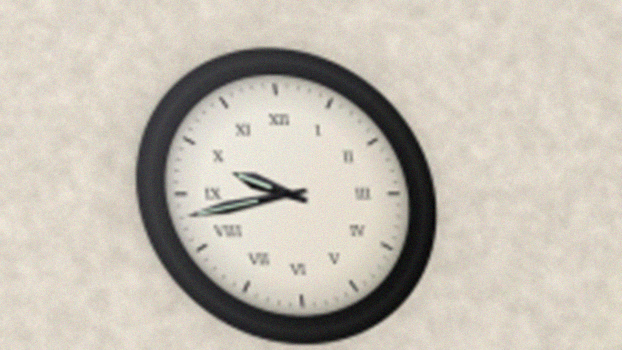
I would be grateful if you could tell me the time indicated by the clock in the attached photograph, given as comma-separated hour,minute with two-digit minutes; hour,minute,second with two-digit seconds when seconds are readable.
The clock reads 9,43
